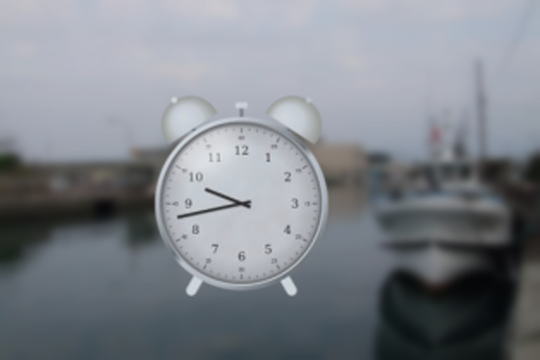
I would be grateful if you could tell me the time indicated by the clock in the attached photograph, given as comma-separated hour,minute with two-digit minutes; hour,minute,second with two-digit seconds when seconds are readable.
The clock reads 9,43
